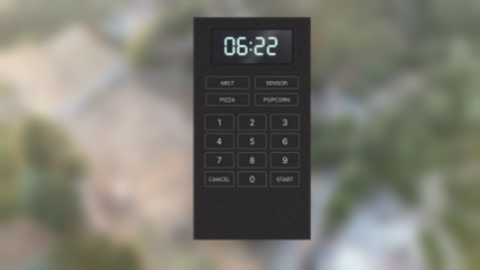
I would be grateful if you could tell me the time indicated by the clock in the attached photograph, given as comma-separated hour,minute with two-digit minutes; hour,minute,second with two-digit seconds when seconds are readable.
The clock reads 6,22
